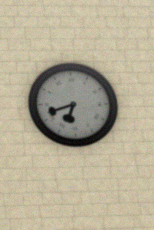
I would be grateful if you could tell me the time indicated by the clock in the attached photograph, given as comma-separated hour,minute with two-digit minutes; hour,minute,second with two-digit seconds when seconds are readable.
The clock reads 6,42
